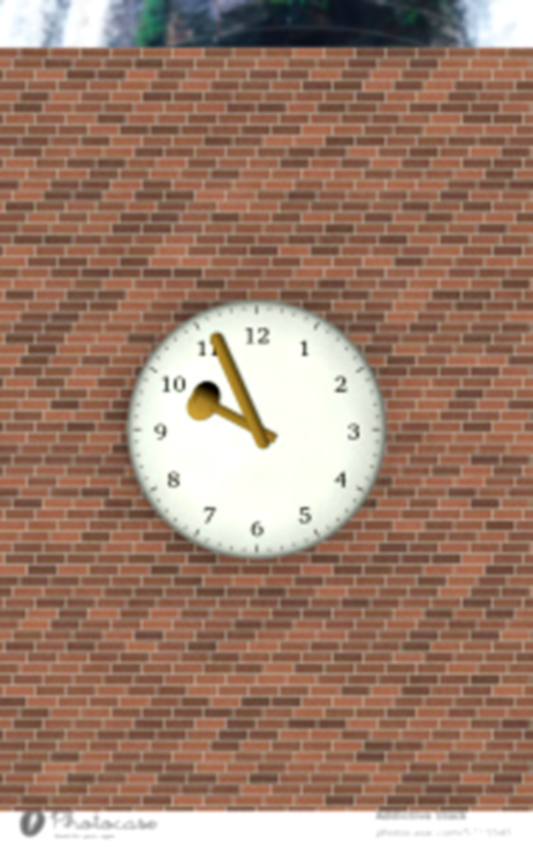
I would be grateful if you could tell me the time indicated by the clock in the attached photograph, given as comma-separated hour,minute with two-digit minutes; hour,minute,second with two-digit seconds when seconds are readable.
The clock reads 9,56
